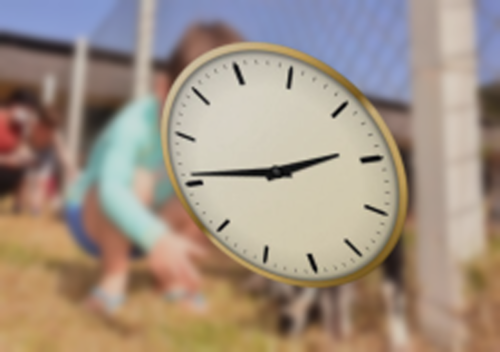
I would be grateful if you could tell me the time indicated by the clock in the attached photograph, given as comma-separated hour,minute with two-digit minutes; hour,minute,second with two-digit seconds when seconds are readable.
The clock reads 2,46
